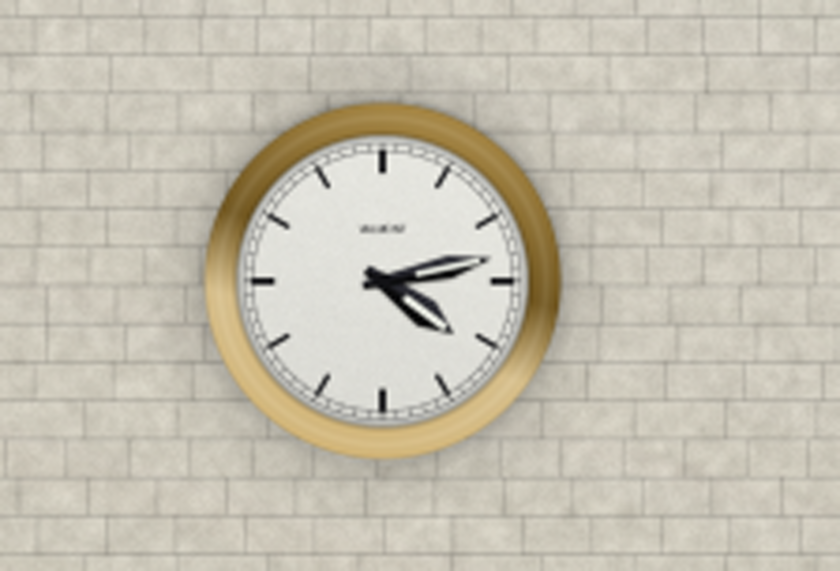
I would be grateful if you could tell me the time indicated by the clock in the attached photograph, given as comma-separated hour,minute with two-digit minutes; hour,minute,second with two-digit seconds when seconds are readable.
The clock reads 4,13
